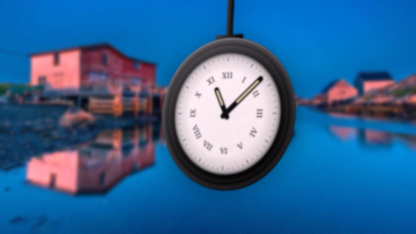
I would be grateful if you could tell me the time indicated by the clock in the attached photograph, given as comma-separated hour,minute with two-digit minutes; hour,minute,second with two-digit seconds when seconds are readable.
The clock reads 11,08
